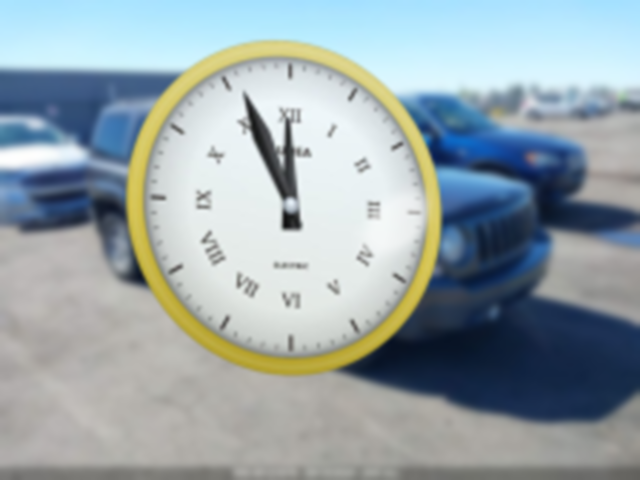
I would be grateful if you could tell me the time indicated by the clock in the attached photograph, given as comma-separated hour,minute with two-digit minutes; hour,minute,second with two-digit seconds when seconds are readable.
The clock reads 11,56
